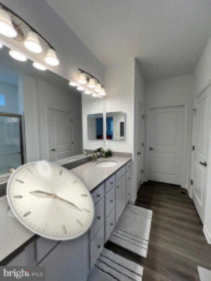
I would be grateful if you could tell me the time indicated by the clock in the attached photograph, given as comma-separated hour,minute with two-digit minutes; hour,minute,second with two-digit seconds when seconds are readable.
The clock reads 9,21
